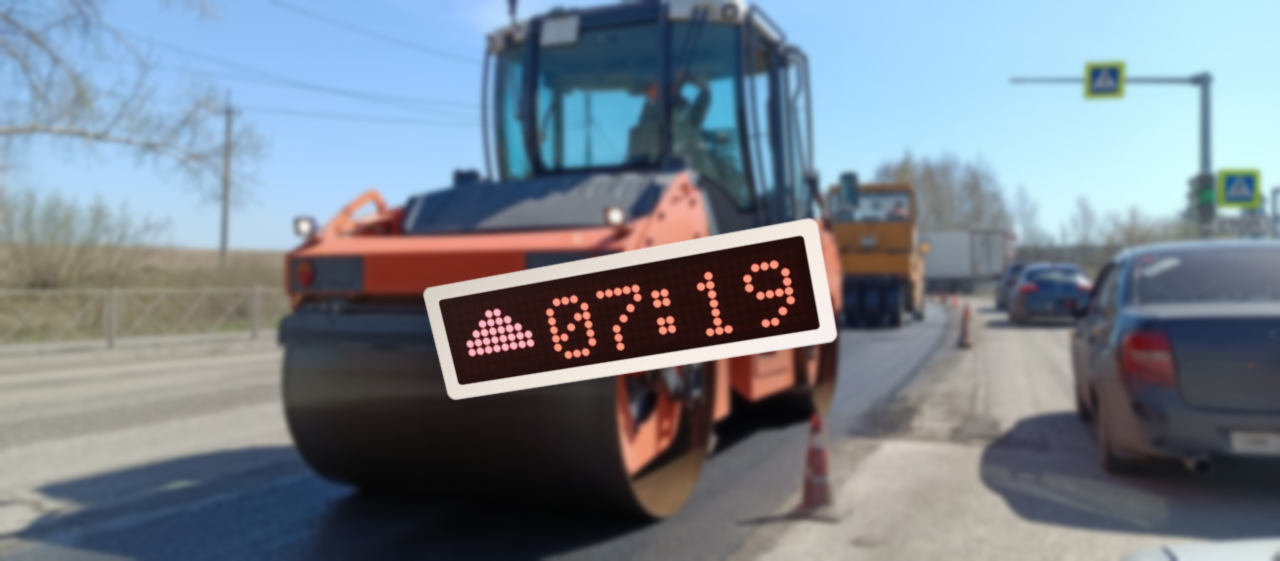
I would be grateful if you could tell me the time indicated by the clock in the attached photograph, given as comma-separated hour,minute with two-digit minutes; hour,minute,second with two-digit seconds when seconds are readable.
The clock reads 7,19
